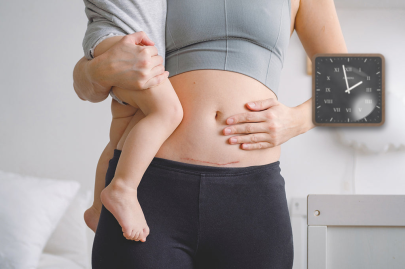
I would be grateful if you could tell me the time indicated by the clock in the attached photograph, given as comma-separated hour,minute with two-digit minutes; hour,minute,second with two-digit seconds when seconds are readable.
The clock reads 1,58
